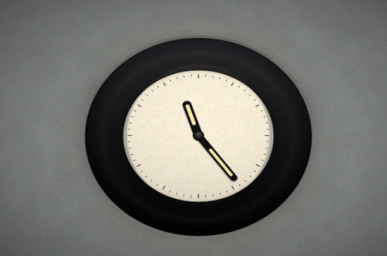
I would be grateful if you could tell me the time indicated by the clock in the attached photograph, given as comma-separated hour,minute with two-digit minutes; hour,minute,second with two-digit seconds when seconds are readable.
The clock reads 11,24
